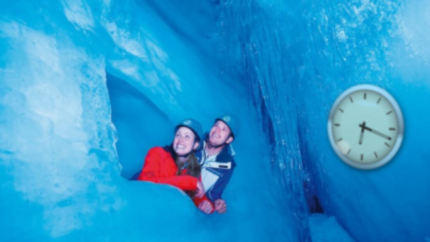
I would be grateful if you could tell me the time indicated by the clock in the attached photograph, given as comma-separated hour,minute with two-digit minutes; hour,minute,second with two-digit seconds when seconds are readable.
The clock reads 6,18
